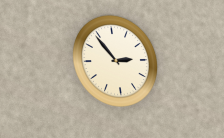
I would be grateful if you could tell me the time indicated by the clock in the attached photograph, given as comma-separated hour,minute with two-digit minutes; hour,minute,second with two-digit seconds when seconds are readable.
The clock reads 2,54
